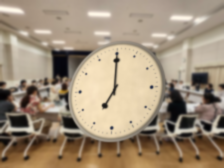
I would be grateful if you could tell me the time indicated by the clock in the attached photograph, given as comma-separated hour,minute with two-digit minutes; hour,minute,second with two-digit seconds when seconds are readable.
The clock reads 7,00
